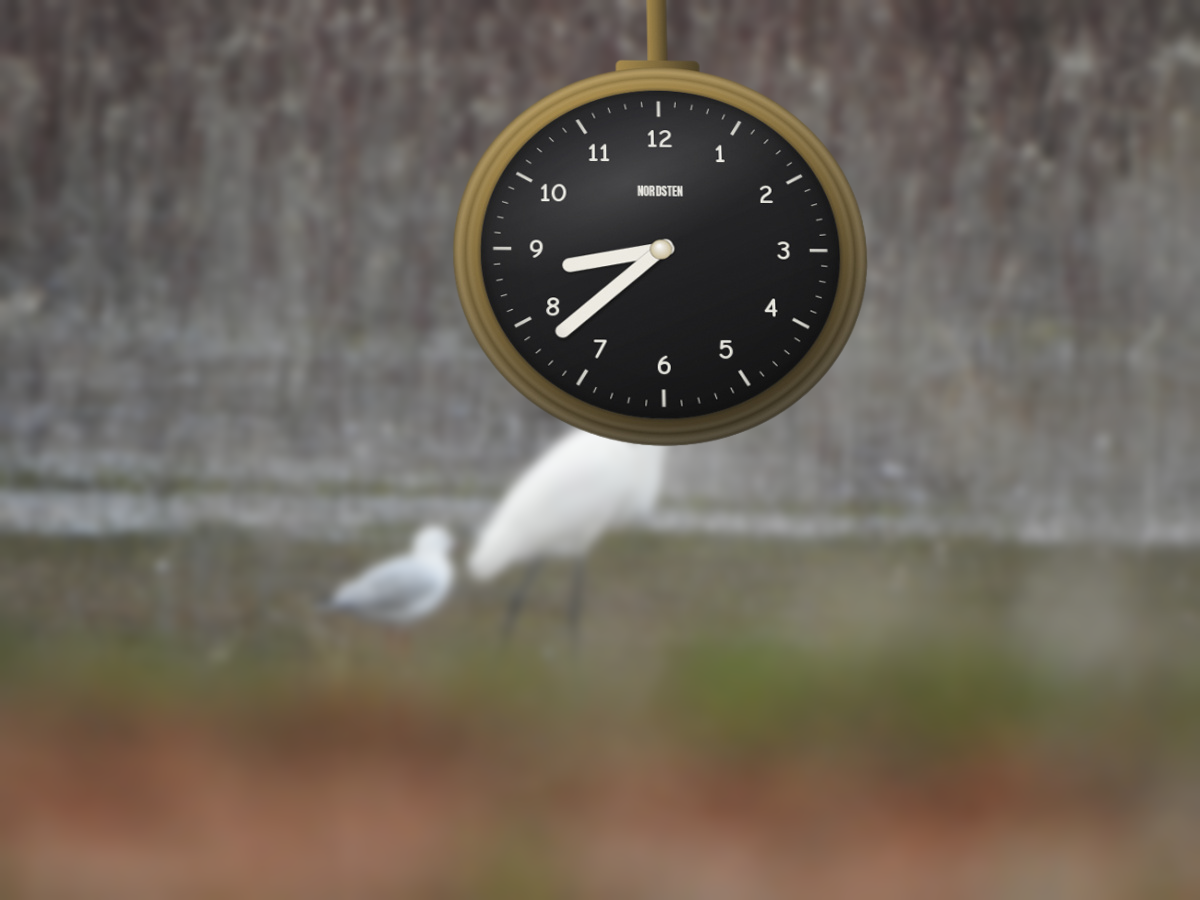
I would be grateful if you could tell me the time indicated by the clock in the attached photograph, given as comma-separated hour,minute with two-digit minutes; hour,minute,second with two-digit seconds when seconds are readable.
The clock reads 8,38
